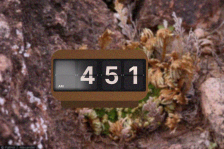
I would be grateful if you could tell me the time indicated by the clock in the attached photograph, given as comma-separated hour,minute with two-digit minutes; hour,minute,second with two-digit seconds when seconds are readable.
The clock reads 4,51
